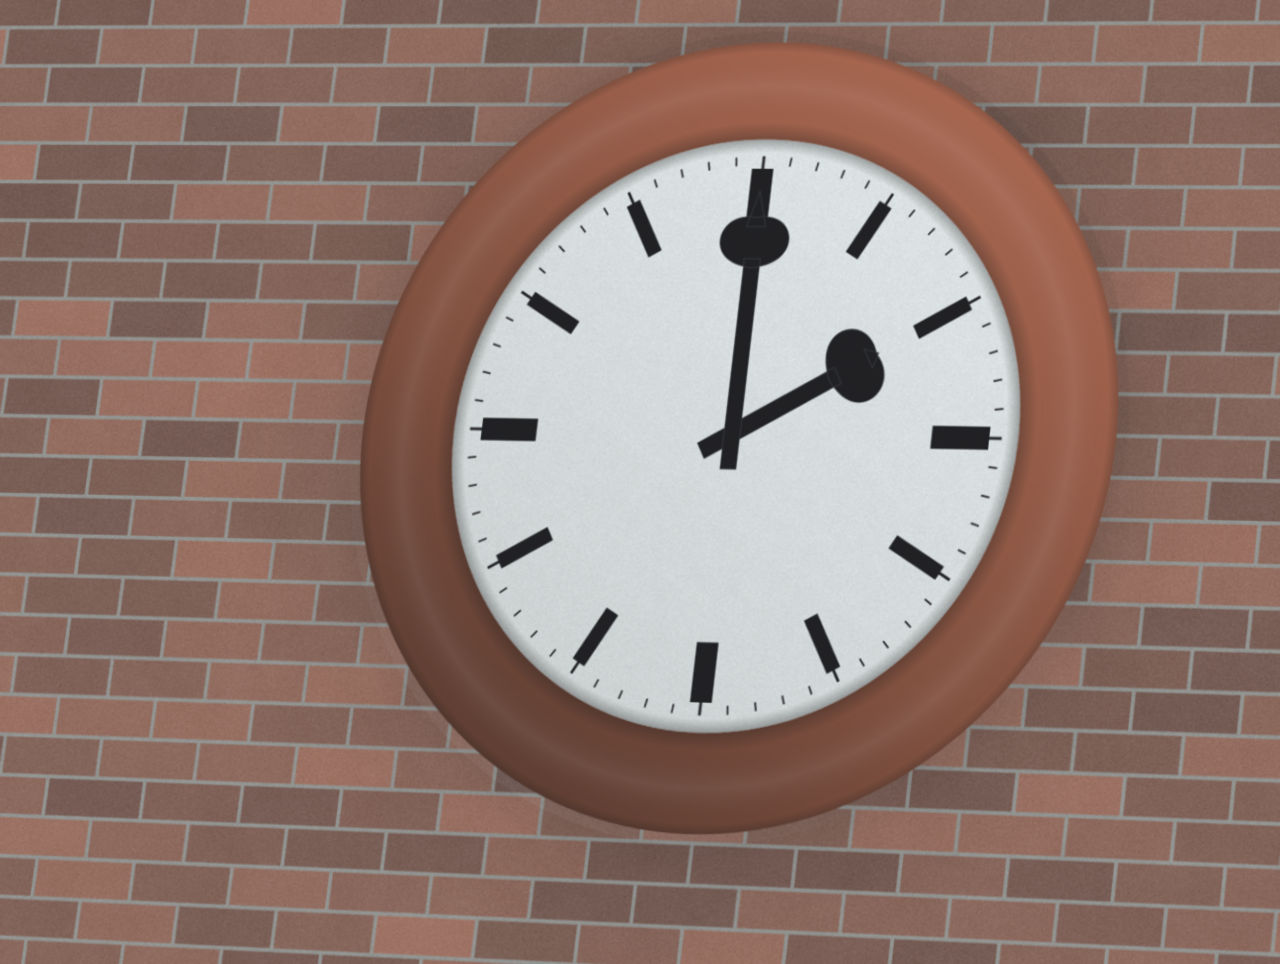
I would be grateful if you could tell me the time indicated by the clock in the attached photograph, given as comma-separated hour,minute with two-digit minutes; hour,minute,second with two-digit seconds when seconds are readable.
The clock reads 2,00
